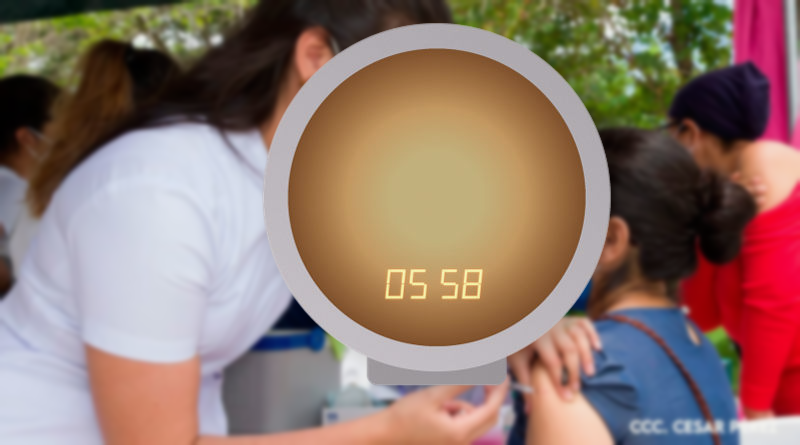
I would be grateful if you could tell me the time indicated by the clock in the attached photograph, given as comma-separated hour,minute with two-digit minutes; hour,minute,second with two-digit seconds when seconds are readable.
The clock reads 5,58
